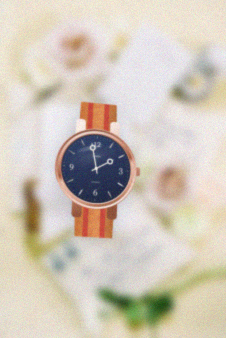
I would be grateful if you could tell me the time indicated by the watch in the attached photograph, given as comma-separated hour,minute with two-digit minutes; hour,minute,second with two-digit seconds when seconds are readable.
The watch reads 1,58
